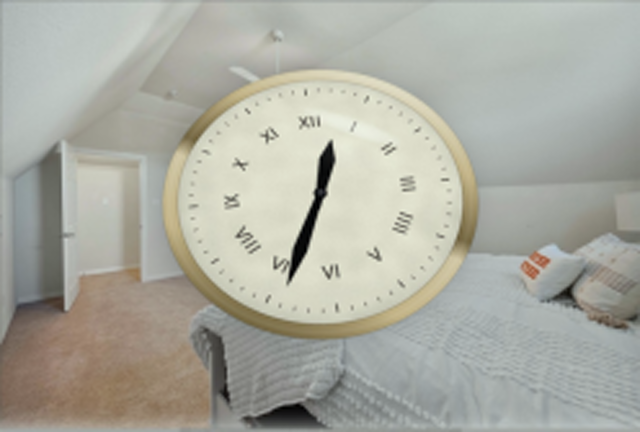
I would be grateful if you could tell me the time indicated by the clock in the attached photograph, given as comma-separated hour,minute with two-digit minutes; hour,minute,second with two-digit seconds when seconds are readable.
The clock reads 12,34
